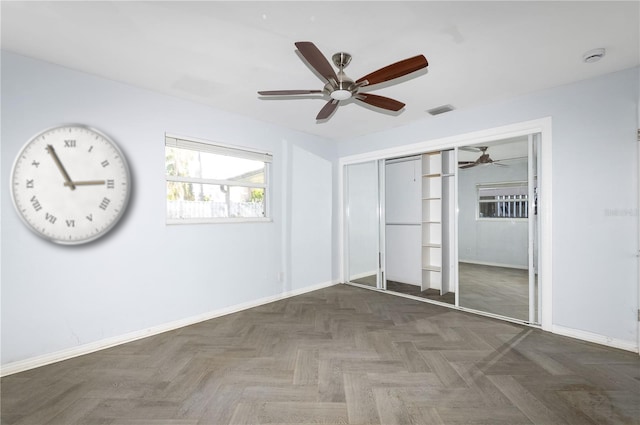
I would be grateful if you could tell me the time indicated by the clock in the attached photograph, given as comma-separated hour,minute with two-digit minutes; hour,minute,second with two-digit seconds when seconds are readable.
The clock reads 2,55
